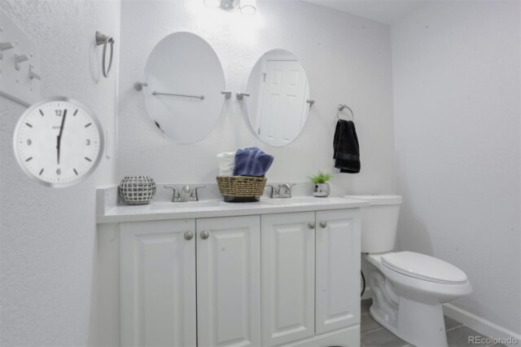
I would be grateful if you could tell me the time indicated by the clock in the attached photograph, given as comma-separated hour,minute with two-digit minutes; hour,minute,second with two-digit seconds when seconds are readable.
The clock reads 6,02
